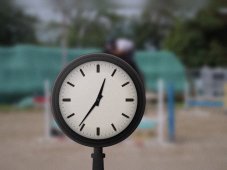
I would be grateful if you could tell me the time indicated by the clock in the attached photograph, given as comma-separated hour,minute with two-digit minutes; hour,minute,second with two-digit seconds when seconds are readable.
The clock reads 12,36
